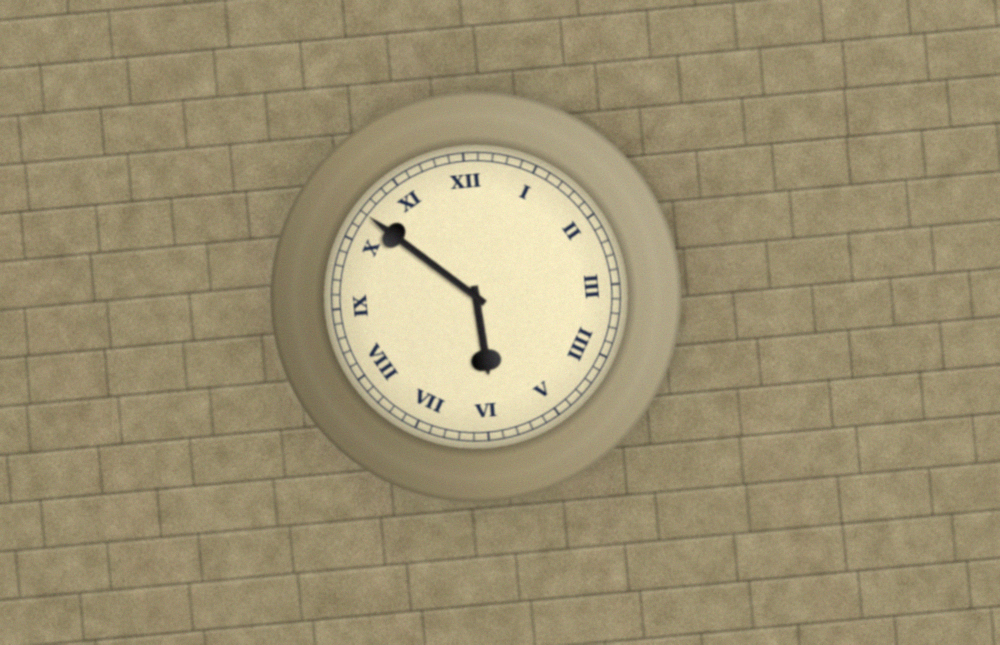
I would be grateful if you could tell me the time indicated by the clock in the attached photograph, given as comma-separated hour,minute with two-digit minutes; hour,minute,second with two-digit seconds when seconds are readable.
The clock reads 5,52
